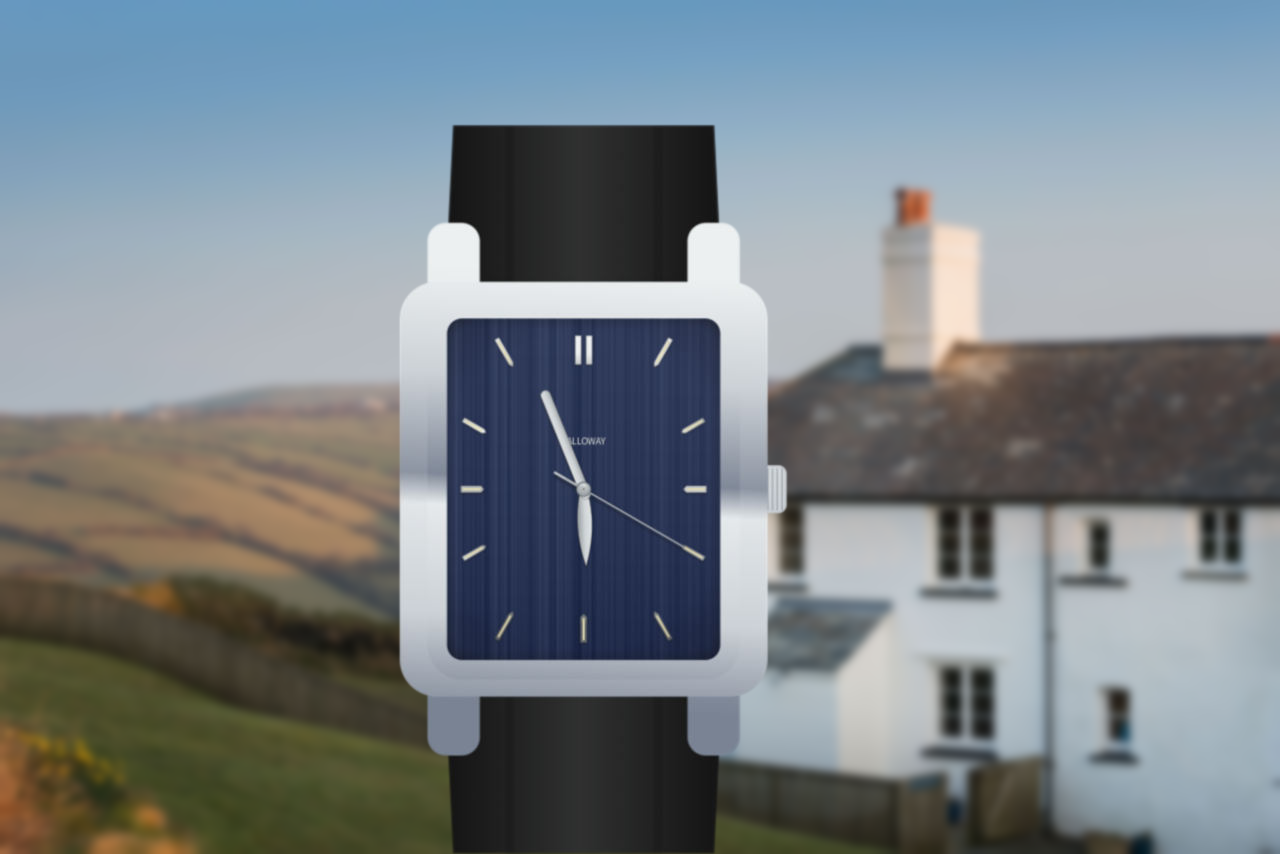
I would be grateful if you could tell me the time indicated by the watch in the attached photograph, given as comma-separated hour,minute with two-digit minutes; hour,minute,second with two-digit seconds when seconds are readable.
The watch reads 5,56,20
